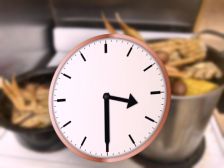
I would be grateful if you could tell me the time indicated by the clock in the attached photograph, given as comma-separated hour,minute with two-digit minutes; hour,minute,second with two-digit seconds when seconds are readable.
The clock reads 3,30
